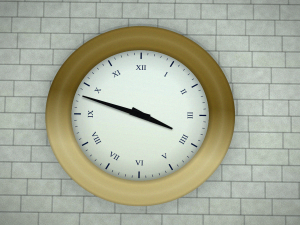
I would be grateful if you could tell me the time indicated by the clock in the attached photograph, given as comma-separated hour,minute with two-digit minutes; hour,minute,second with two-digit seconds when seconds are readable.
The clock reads 3,48
